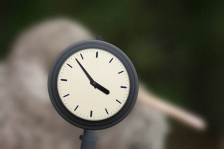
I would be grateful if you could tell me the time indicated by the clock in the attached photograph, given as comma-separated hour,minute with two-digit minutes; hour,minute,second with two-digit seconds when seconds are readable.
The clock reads 3,53
